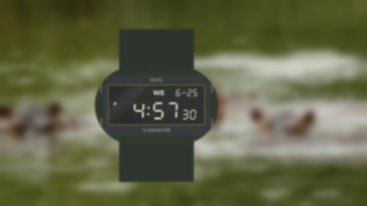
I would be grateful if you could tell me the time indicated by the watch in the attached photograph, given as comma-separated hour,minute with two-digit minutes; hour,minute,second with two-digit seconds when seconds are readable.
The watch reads 4,57
